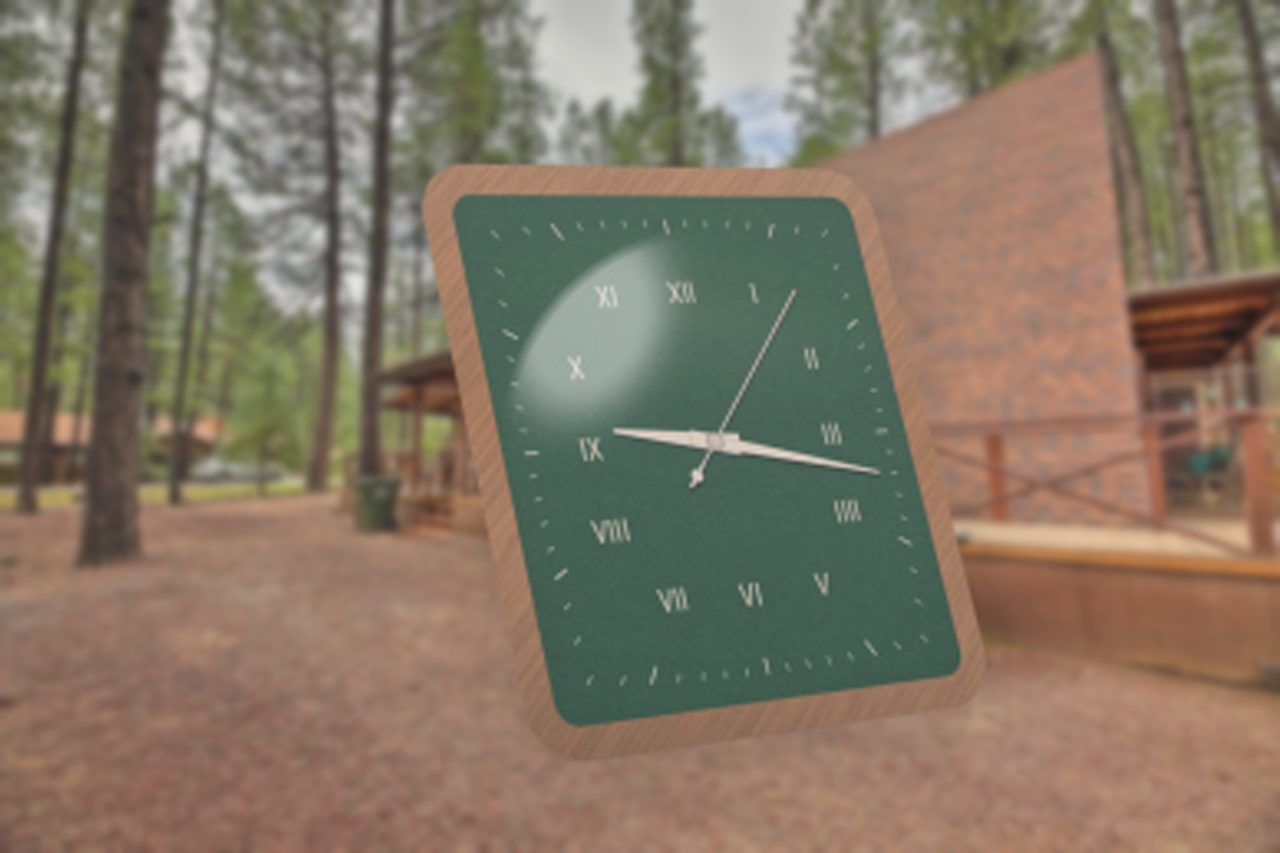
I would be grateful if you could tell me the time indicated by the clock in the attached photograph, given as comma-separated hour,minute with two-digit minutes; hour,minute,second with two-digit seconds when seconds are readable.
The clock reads 9,17,07
